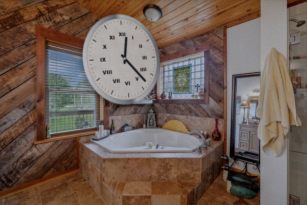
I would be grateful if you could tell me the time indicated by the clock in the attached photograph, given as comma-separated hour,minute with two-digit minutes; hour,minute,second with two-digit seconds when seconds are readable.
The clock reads 12,23
